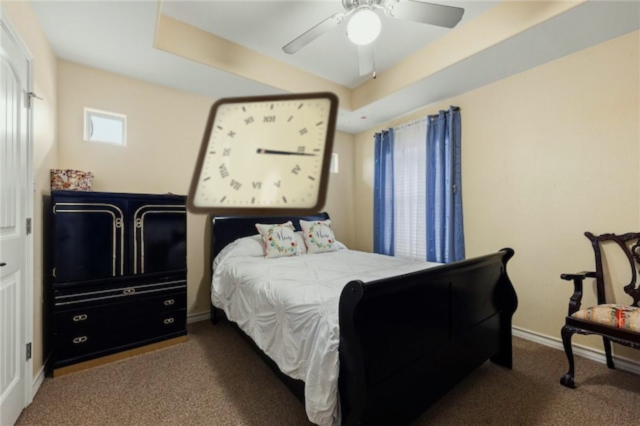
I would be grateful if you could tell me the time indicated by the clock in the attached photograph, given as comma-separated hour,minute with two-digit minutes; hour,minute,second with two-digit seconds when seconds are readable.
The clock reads 3,16
